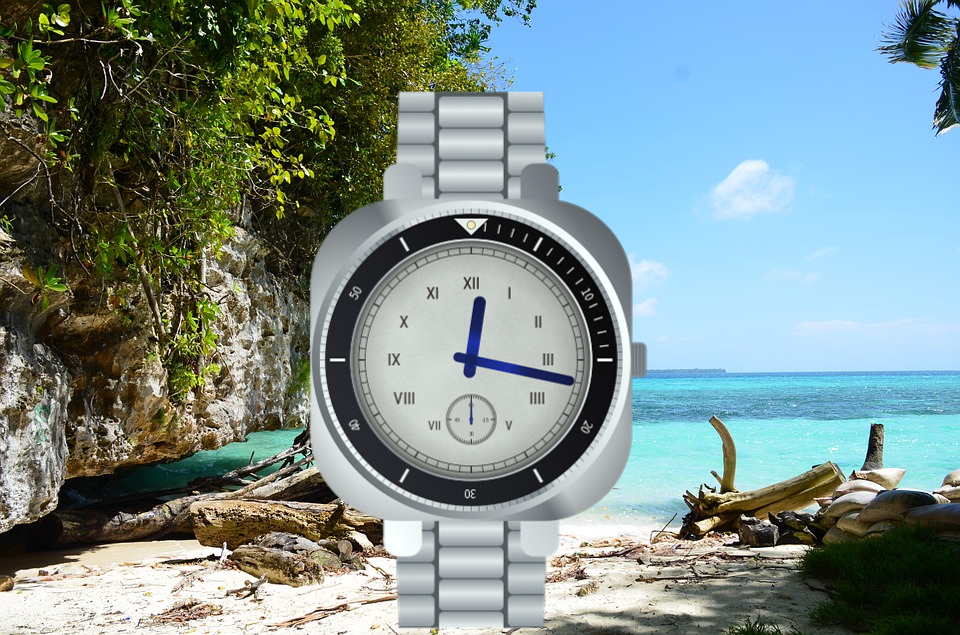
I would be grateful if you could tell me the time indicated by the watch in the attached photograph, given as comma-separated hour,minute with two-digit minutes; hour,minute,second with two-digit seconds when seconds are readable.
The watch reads 12,17
